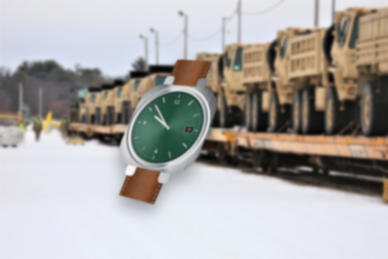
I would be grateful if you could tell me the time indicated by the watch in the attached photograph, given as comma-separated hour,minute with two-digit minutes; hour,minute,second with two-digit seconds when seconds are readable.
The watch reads 9,52
